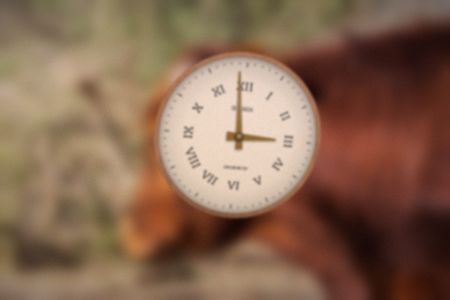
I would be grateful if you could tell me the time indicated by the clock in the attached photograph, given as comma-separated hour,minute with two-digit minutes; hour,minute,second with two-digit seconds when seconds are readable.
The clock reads 2,59
